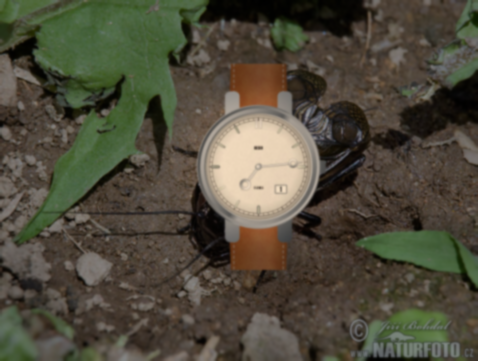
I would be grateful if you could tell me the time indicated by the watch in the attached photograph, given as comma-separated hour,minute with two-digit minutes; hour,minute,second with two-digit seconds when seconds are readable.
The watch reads 7,14
